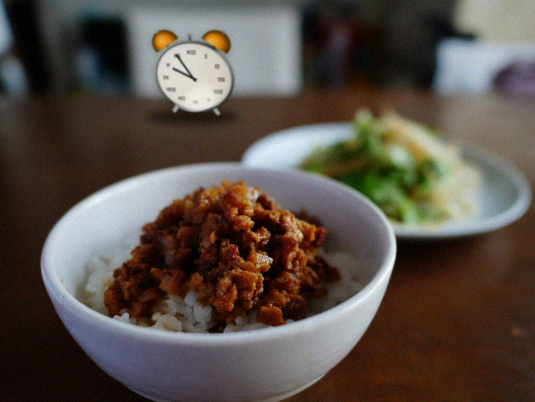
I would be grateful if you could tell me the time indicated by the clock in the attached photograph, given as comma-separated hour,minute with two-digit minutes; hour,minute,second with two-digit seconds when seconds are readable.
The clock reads 9,55
